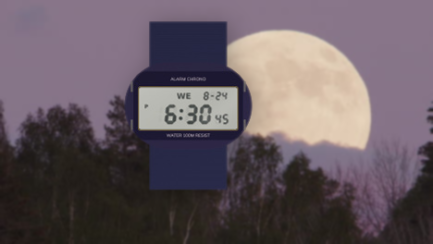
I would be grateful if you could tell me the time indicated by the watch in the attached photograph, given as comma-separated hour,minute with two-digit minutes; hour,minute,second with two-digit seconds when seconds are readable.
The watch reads 6,30,45
